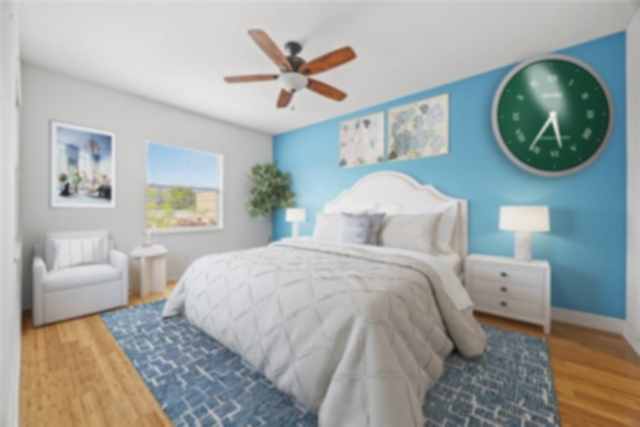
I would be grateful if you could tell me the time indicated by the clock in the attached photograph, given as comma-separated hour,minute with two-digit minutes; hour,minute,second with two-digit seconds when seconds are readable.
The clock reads 5,36
